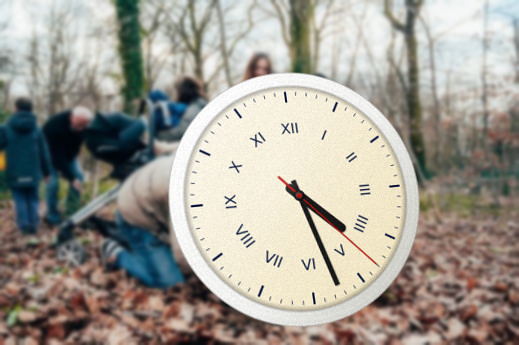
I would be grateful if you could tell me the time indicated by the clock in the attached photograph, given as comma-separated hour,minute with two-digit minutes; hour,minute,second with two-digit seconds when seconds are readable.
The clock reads 4,27,23
